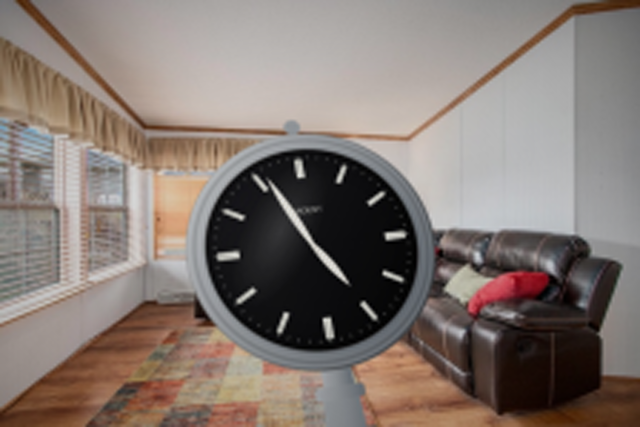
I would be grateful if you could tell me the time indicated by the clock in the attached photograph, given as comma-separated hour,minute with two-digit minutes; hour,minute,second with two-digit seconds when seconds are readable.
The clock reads 4,56
